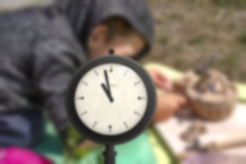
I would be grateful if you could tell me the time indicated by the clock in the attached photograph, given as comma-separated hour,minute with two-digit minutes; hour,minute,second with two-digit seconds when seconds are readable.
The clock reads 10,58
